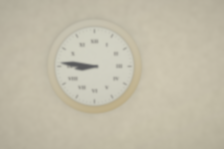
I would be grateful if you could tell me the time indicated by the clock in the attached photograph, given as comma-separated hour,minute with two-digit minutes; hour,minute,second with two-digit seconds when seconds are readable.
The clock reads 8,46
